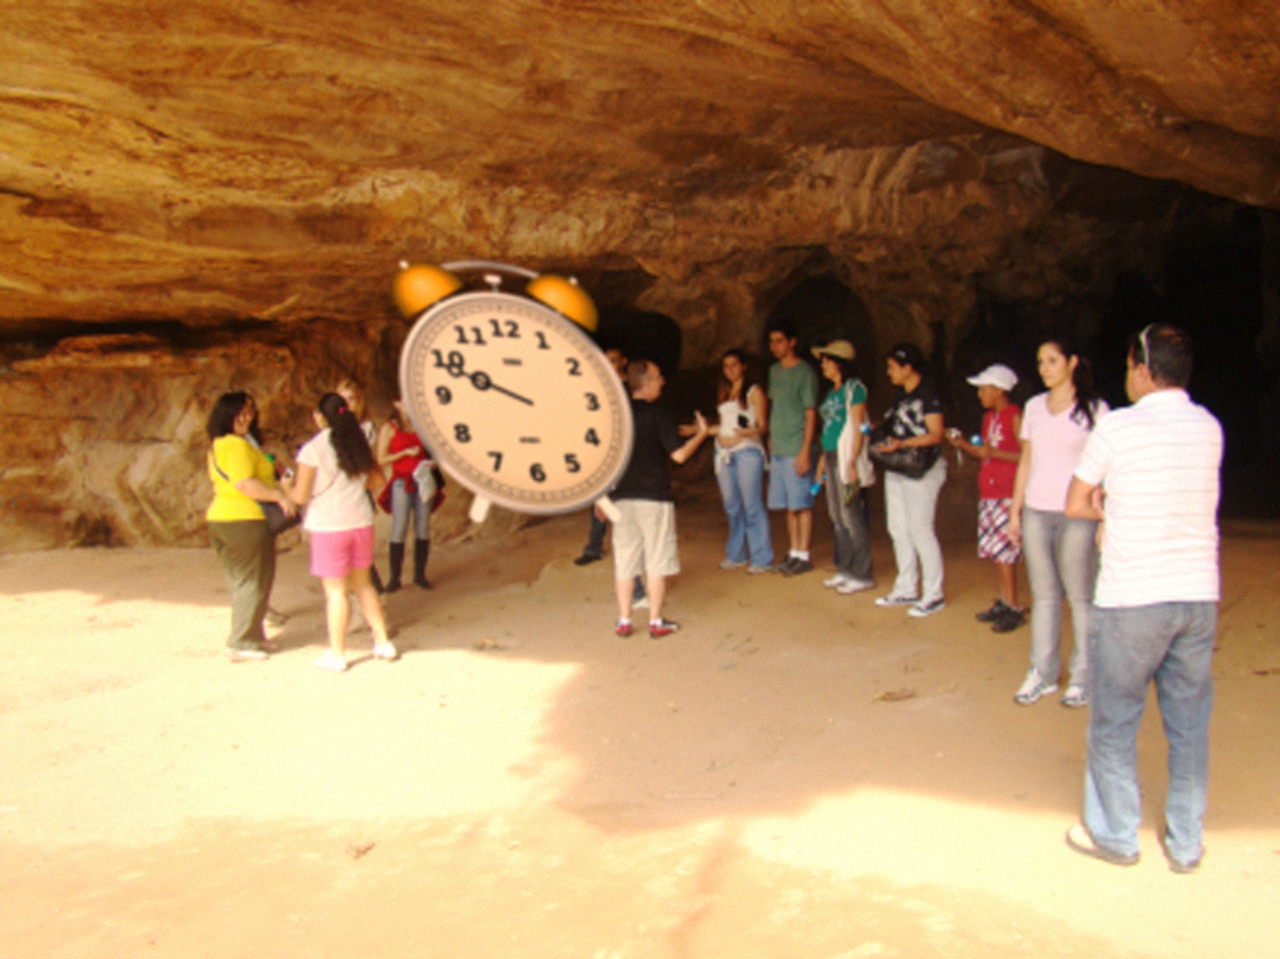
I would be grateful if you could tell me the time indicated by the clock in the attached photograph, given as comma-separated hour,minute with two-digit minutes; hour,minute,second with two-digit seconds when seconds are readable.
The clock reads 9,49
